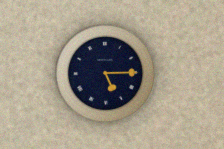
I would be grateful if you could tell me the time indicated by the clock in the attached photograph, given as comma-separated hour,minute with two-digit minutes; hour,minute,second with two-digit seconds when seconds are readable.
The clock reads 5,15
